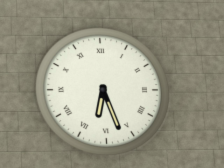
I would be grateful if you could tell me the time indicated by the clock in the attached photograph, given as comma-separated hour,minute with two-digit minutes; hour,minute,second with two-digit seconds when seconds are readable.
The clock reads 6,27
